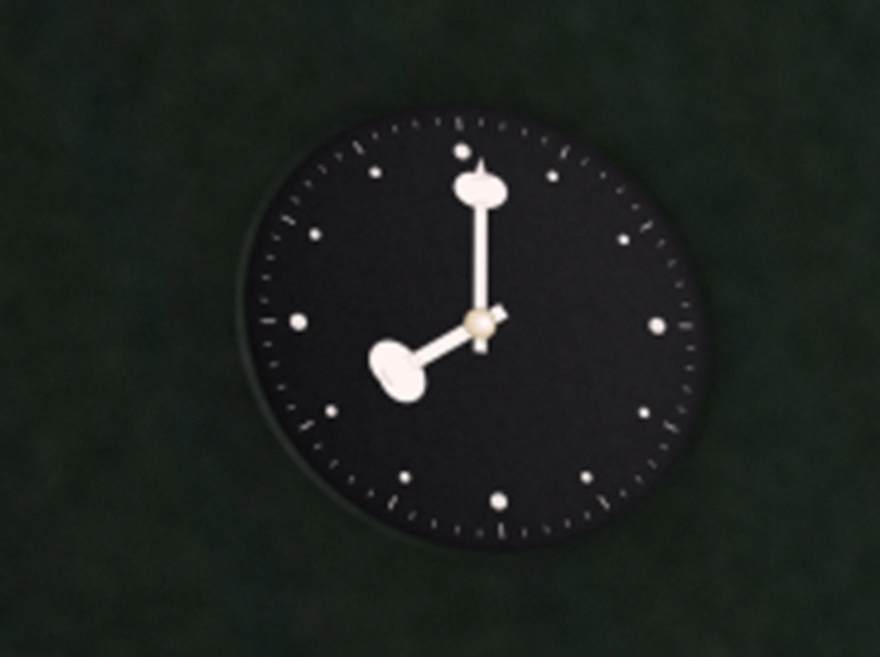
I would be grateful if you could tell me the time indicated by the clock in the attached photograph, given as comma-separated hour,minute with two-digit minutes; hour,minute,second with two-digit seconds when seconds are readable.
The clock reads 8,01
